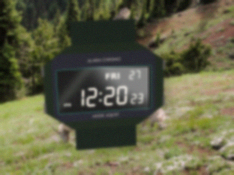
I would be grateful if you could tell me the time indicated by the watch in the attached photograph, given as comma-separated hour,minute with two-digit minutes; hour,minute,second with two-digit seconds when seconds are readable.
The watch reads 12,20
